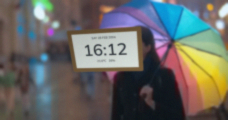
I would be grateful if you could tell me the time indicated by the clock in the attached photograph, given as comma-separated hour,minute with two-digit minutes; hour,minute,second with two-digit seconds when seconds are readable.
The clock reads 16,12
